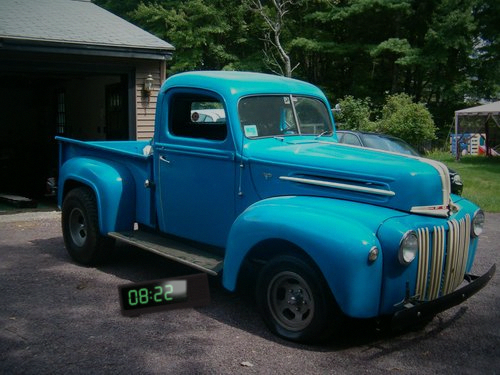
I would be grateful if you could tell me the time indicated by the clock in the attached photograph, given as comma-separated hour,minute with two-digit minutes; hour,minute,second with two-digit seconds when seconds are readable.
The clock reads 8,22
